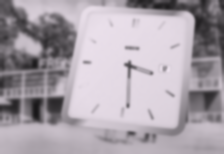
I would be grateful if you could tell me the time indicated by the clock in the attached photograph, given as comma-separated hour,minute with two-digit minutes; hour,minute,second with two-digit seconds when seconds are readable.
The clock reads 3,29
